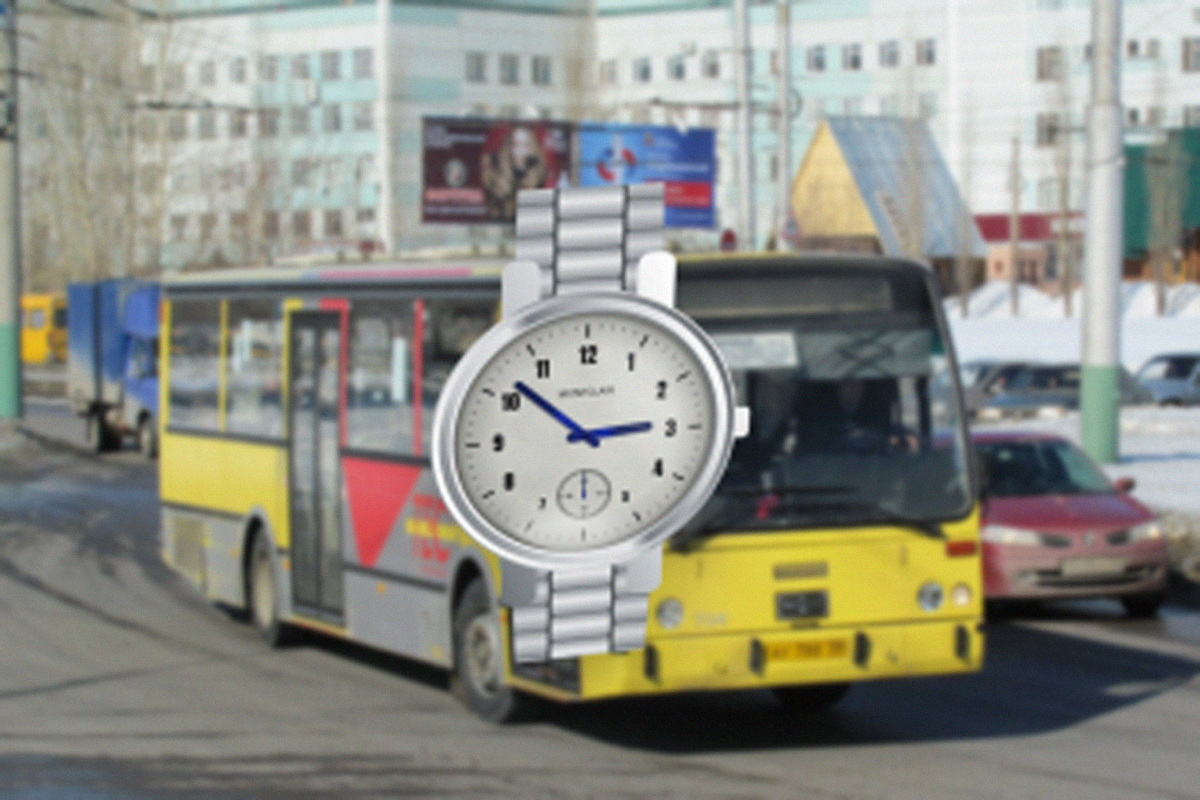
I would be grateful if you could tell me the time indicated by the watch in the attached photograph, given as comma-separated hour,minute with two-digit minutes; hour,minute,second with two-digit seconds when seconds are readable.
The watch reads 2,52
